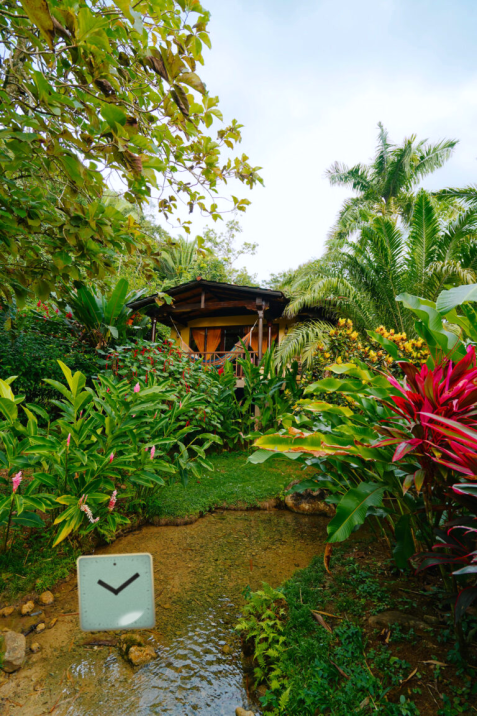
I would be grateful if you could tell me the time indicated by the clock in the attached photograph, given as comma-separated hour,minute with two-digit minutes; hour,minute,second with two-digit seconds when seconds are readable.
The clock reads 10,09
